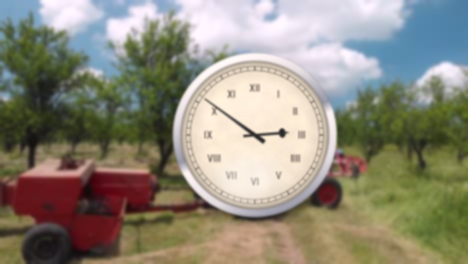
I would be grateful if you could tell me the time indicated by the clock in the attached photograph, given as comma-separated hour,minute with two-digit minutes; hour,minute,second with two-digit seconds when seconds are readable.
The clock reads 2,51
